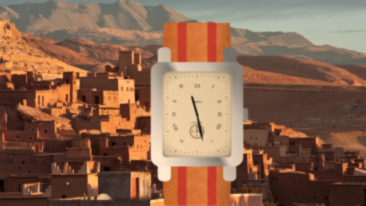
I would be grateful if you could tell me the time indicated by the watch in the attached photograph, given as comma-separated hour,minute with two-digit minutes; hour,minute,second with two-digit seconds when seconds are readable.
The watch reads 11,28
